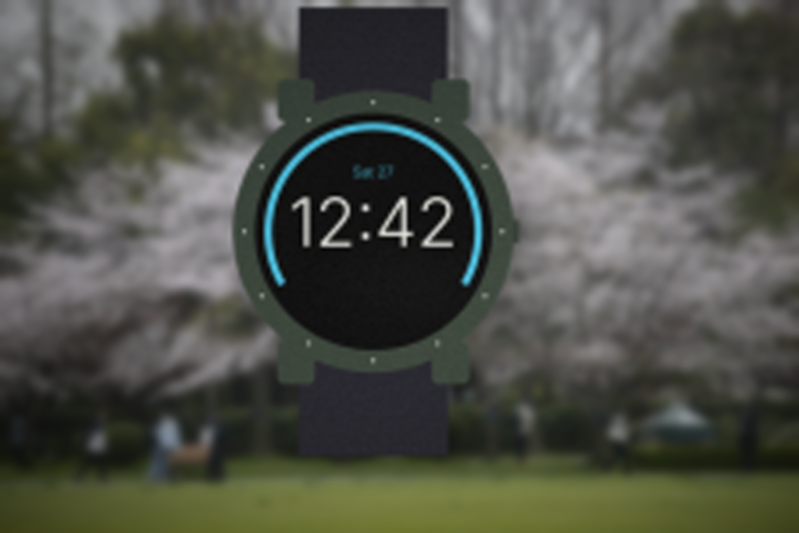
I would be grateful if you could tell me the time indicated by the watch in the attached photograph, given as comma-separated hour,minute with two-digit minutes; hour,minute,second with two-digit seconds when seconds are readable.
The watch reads 12,42
